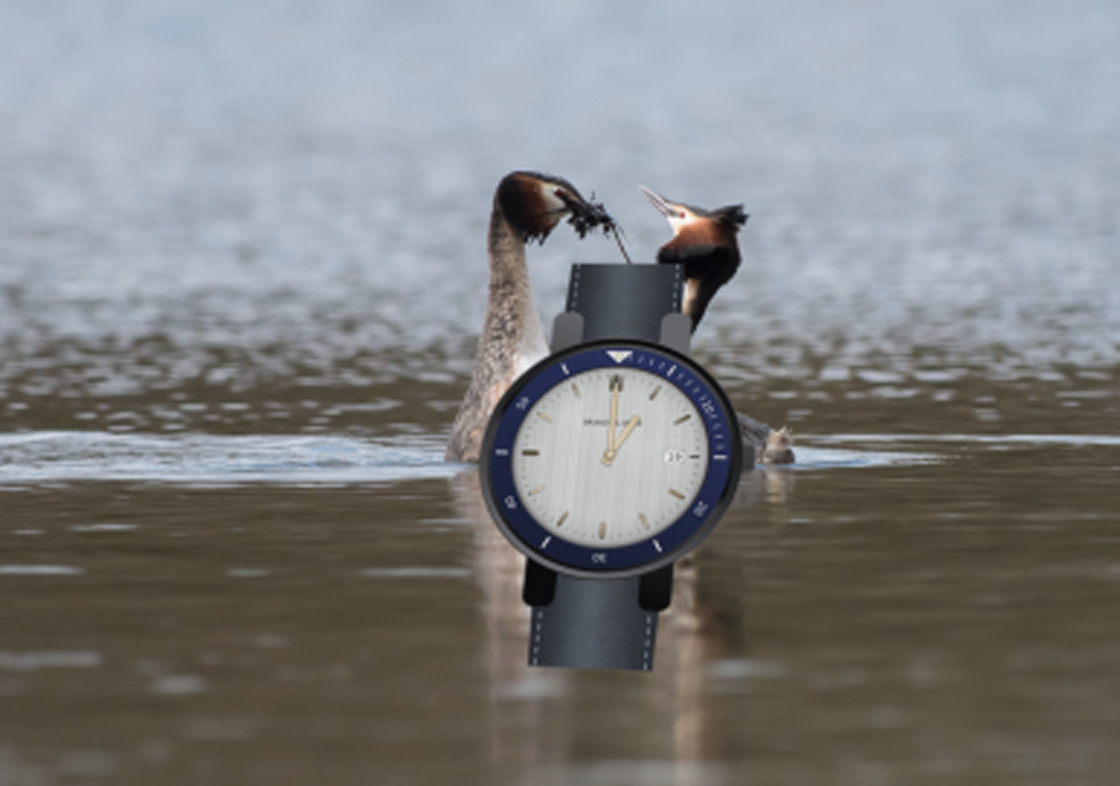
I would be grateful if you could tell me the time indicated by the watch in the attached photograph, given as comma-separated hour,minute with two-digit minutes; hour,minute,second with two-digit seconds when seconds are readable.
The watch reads 1,00
